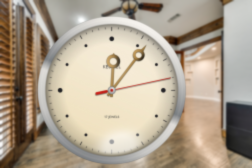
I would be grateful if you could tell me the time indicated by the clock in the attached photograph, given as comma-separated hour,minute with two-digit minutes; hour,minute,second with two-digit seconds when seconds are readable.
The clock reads 12,06,13
